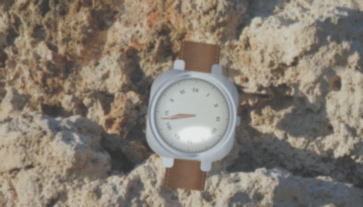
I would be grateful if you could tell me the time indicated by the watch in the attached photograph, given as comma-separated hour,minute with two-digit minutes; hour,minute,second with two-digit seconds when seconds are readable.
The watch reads 8,43
